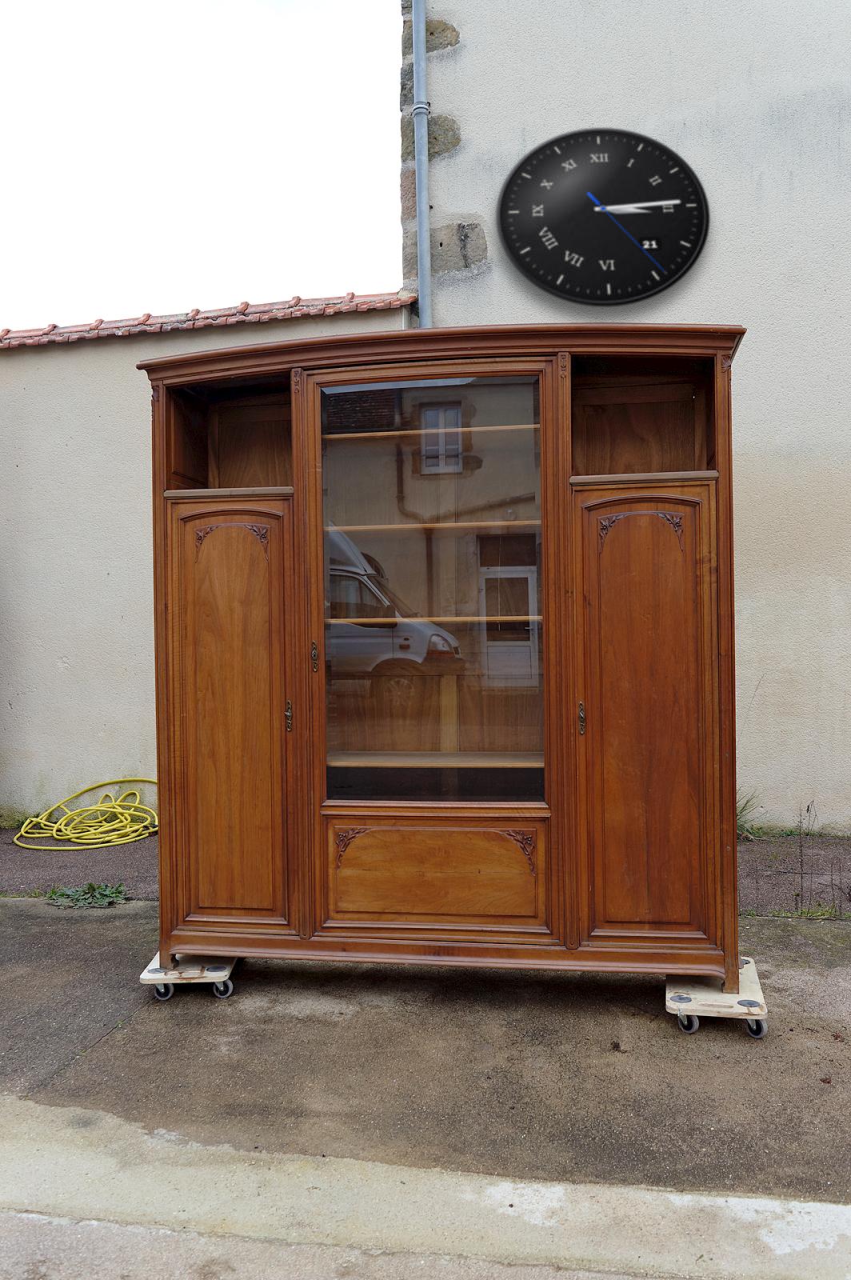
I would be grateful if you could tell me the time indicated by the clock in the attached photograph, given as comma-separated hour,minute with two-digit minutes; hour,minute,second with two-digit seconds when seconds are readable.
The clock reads 3,14,24
